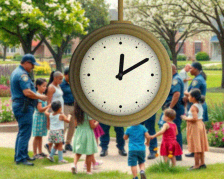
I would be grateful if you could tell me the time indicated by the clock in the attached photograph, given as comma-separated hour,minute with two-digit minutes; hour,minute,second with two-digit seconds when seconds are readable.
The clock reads 12,10
